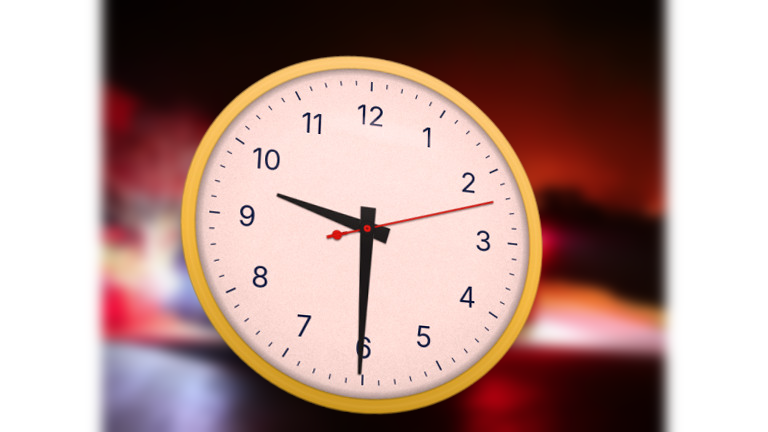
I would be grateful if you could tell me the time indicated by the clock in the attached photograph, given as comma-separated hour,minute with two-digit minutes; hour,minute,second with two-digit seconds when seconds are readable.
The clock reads 9,30,12
